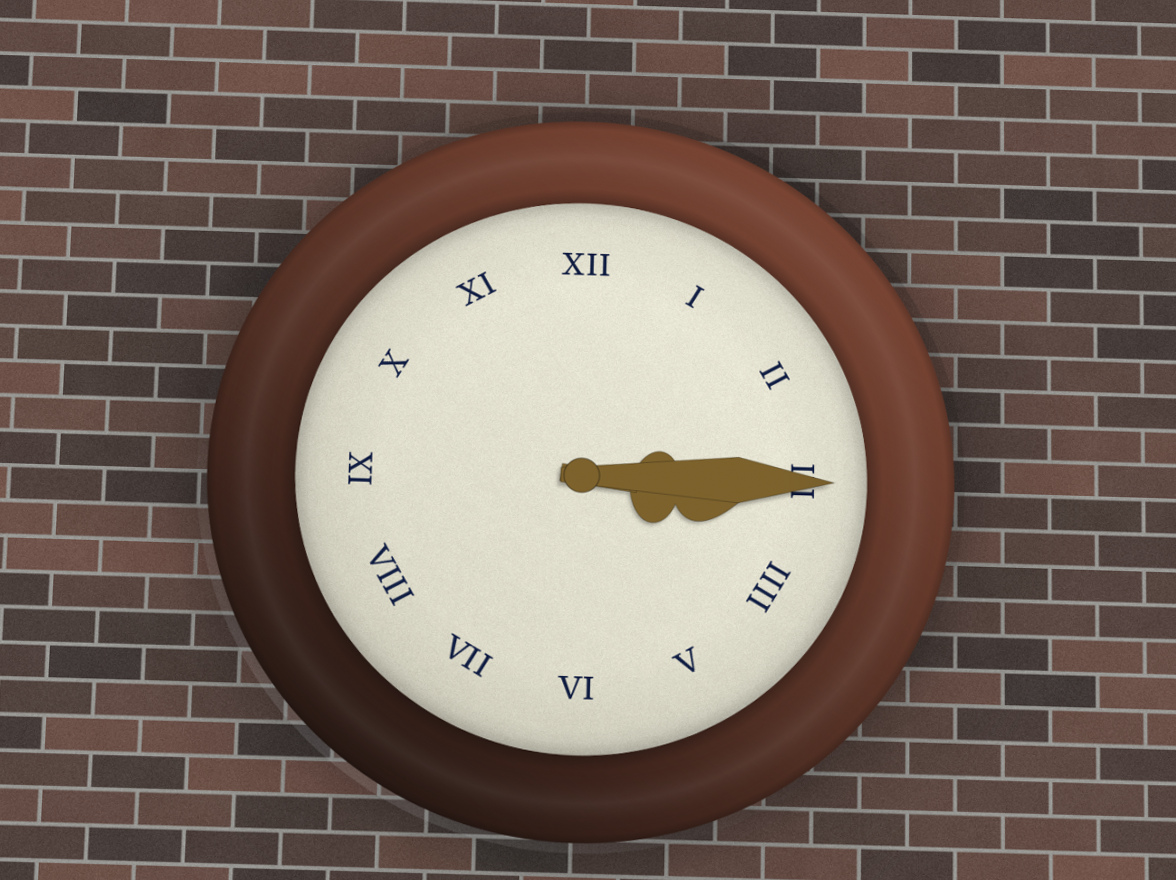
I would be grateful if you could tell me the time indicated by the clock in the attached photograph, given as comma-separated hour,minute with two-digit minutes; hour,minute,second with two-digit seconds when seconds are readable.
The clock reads 3,15
